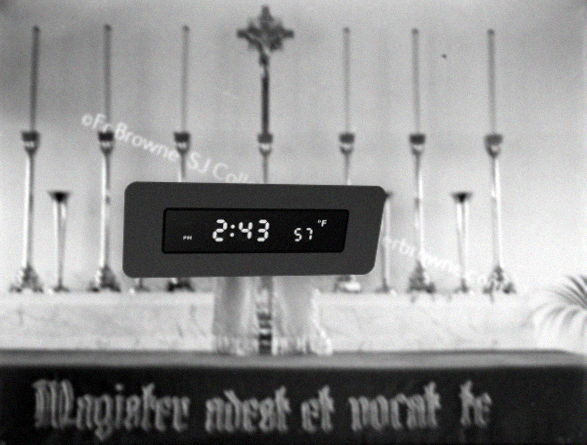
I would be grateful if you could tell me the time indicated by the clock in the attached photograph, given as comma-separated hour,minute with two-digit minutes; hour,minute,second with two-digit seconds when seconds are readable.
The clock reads 2,43
